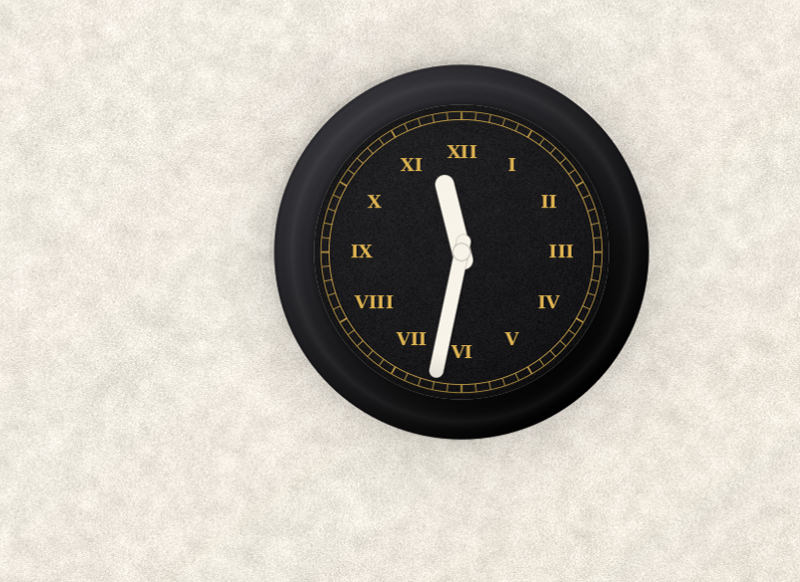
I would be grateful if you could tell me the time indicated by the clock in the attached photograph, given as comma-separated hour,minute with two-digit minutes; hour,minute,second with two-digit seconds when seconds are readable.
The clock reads 11,32
